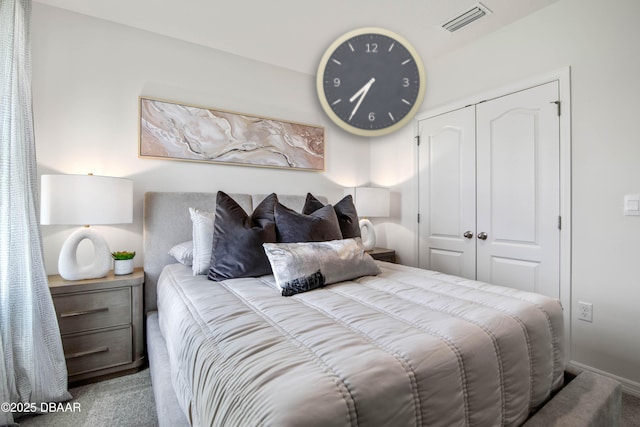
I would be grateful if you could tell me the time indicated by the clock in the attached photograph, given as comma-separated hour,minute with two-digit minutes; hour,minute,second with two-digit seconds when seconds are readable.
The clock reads 7,35
